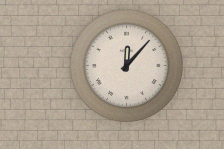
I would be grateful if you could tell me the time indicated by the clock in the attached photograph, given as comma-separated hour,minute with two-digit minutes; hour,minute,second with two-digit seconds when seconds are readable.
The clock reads 12,07
